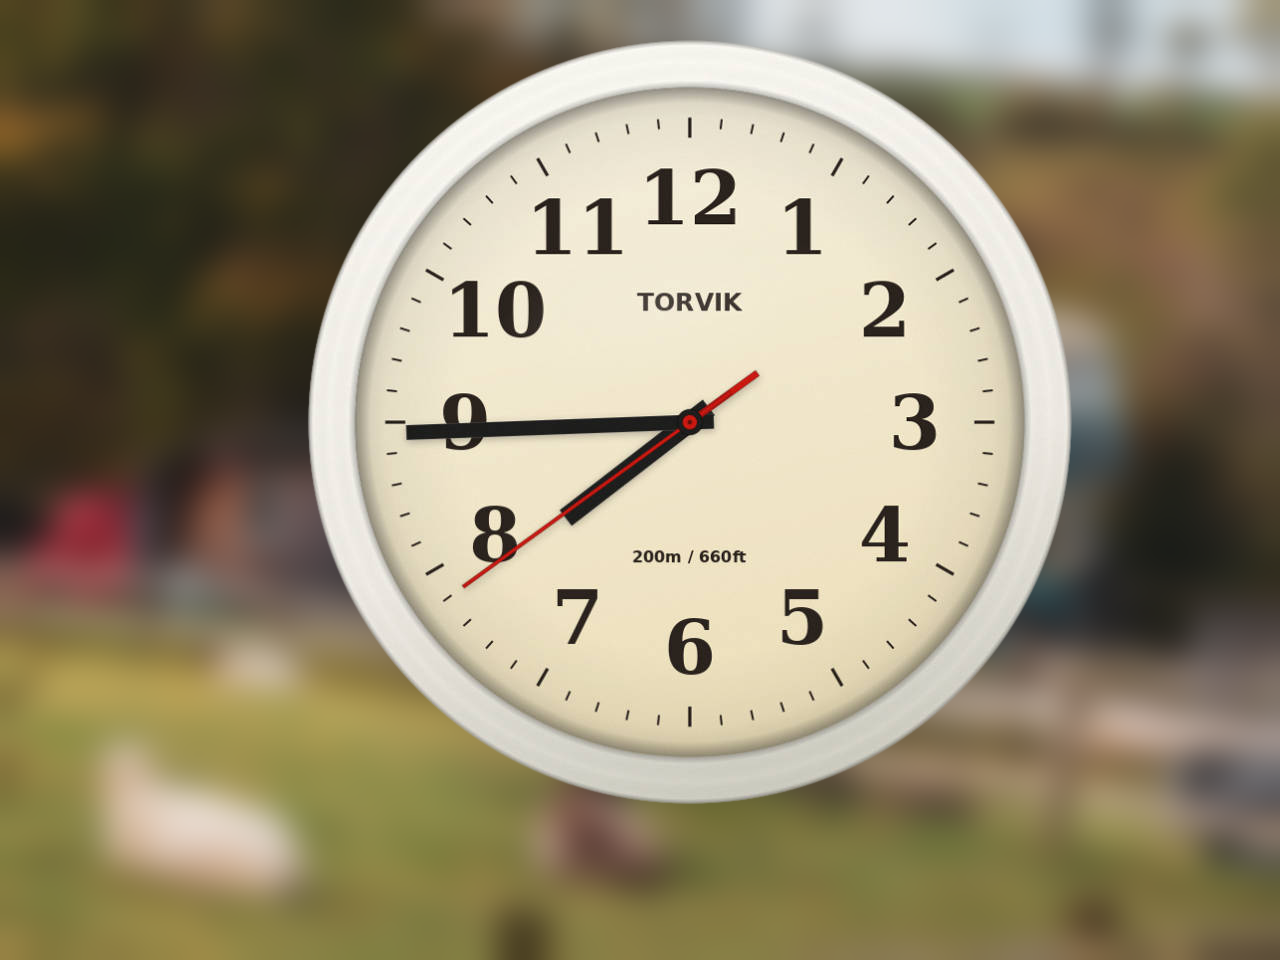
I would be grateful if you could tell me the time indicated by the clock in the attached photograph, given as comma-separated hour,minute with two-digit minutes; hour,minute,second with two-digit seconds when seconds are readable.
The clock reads 7,44,39
